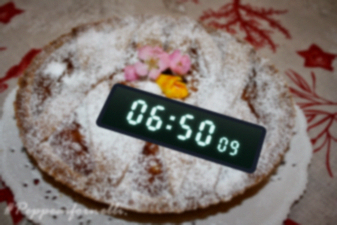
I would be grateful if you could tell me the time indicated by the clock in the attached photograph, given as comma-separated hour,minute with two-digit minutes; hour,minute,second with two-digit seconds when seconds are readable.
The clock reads 6,50,09
